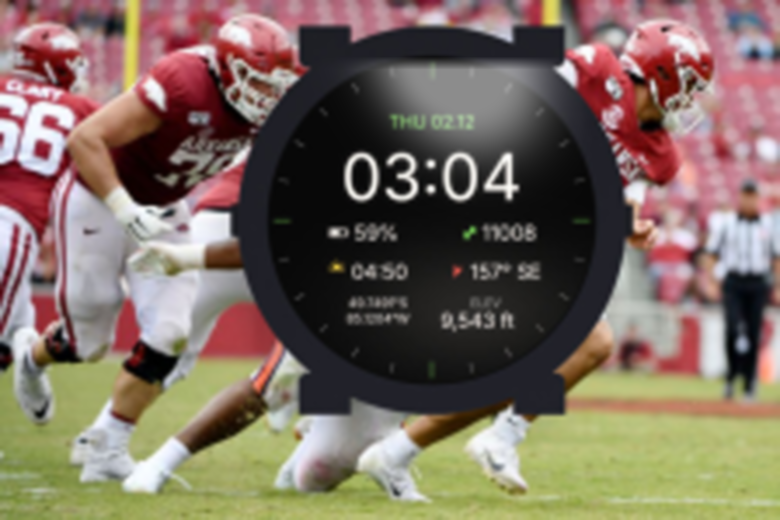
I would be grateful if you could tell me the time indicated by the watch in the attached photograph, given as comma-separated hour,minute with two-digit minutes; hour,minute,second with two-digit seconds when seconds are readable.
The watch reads 3,04
